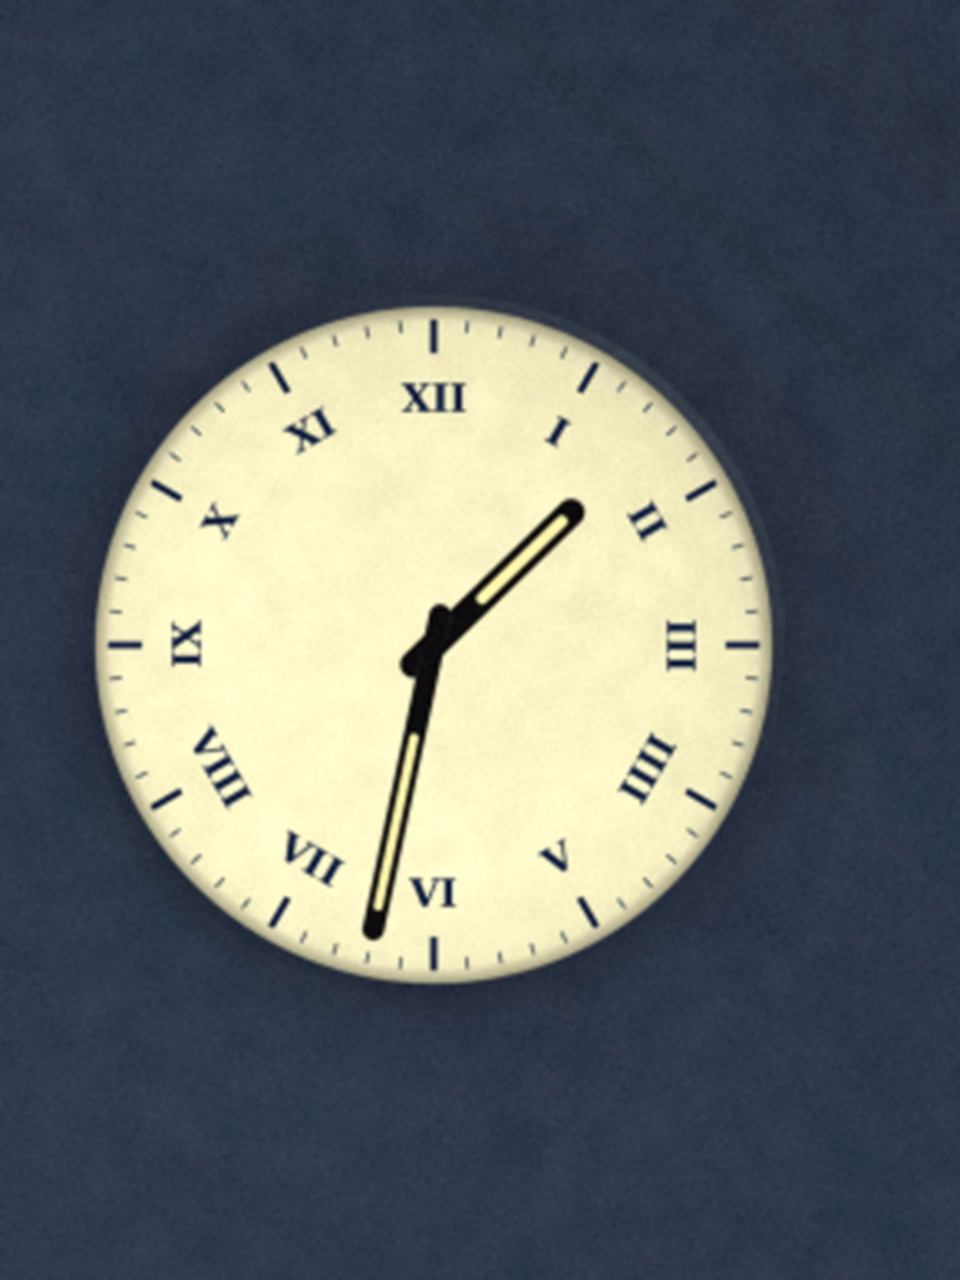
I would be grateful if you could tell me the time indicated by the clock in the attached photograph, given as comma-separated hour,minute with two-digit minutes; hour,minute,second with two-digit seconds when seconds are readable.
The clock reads 1,32
